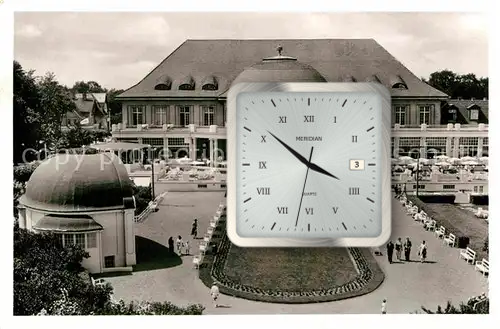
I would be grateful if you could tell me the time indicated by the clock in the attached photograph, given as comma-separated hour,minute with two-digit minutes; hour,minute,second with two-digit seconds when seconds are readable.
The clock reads 3,51,32
